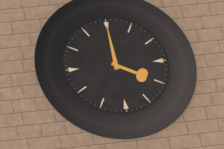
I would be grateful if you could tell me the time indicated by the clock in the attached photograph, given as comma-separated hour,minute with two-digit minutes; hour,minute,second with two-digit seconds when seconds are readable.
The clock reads 4,00
